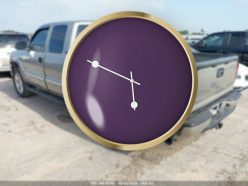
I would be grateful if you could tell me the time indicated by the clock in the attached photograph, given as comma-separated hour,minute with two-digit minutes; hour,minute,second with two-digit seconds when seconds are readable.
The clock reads 5,49
